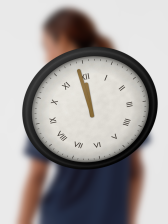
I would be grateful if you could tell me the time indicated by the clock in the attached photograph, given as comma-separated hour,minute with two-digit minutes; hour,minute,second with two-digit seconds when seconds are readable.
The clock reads 11,59
